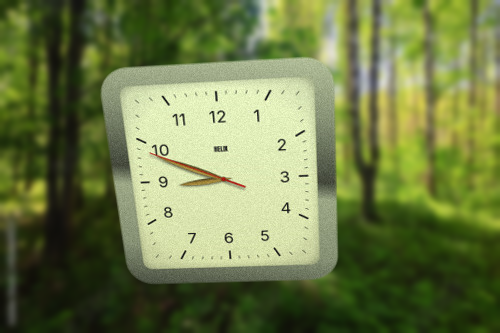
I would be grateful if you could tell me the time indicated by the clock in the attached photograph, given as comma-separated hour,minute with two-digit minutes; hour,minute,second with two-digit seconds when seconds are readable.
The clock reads 8,48,49
